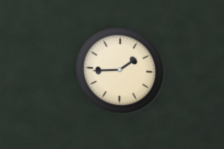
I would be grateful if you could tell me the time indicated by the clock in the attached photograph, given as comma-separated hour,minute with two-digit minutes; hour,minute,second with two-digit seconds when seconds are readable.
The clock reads 1,44
